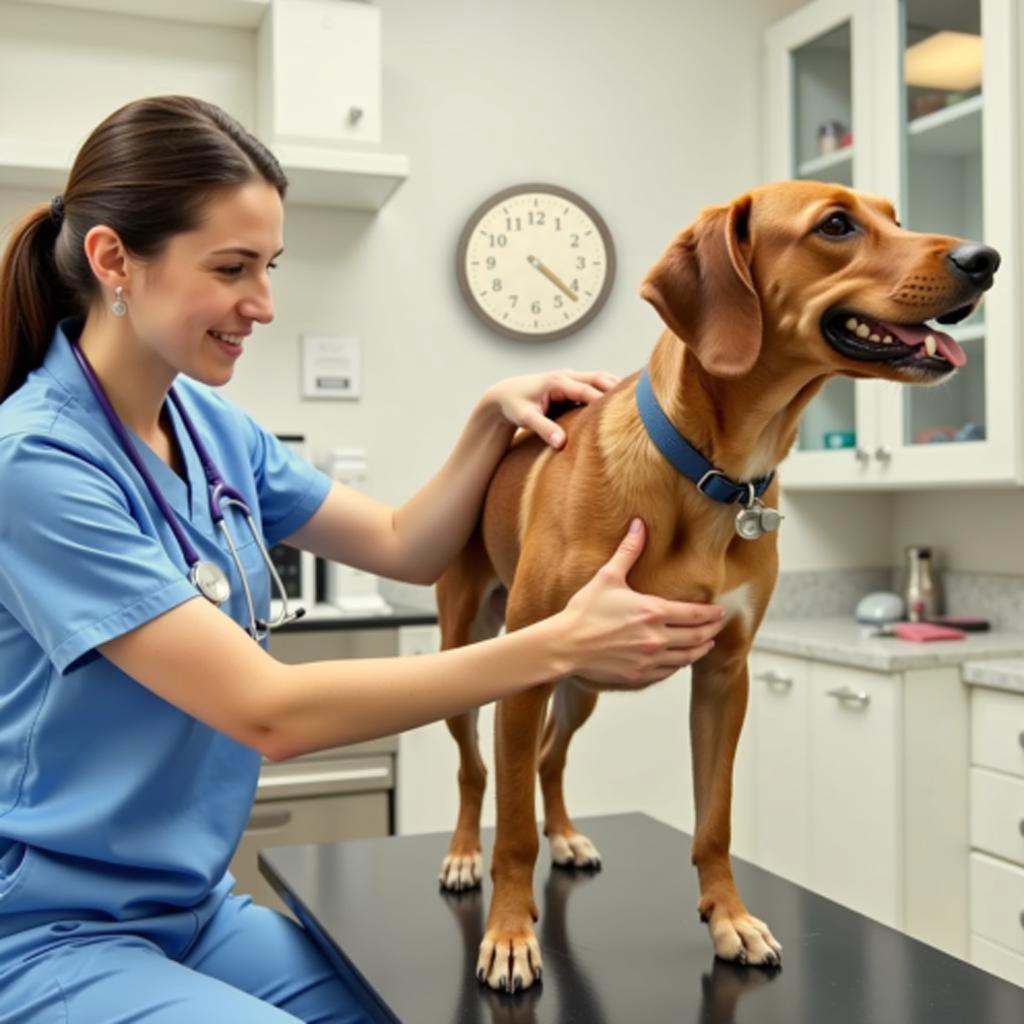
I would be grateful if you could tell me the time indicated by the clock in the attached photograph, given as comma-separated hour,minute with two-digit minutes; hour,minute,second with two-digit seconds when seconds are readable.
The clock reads 4,22
